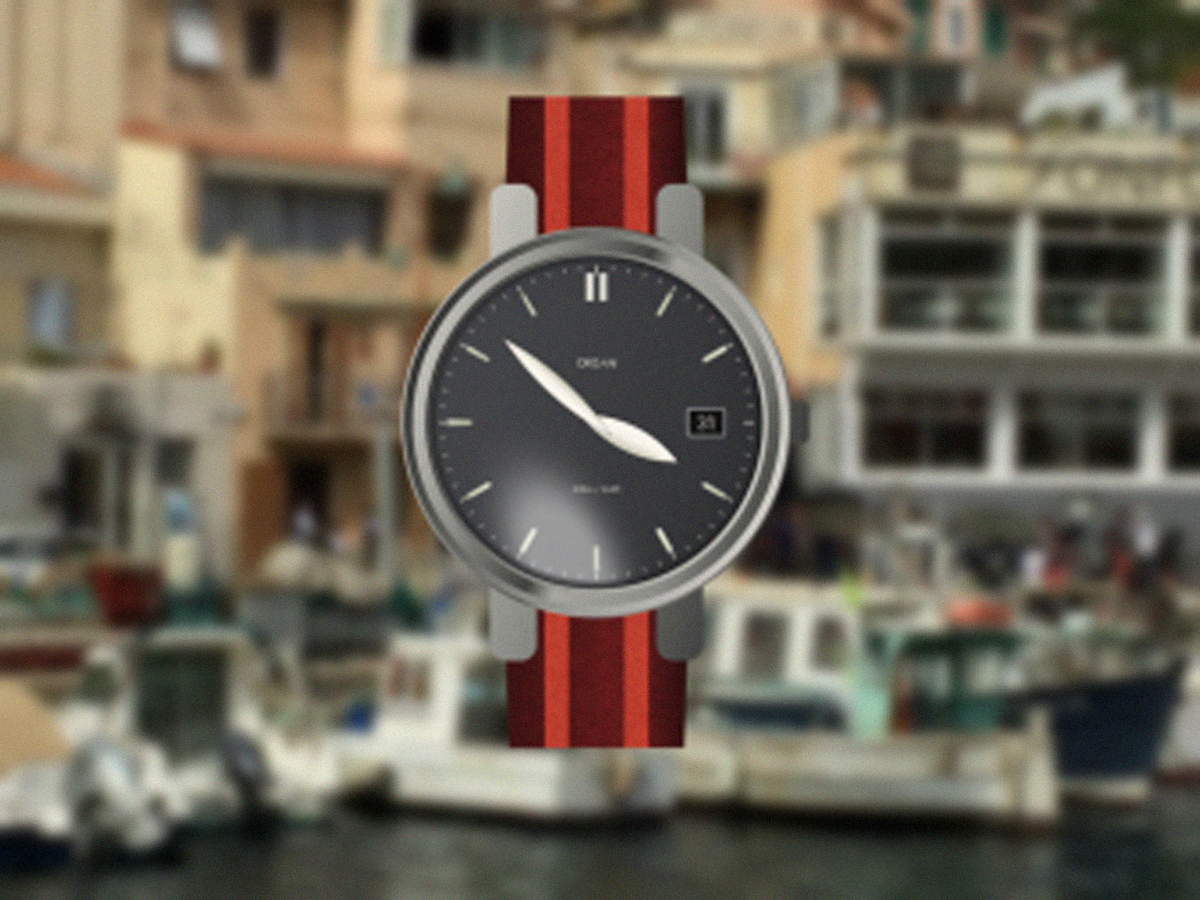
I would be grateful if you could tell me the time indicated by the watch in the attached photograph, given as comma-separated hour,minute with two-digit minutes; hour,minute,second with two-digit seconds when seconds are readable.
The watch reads 3,52
